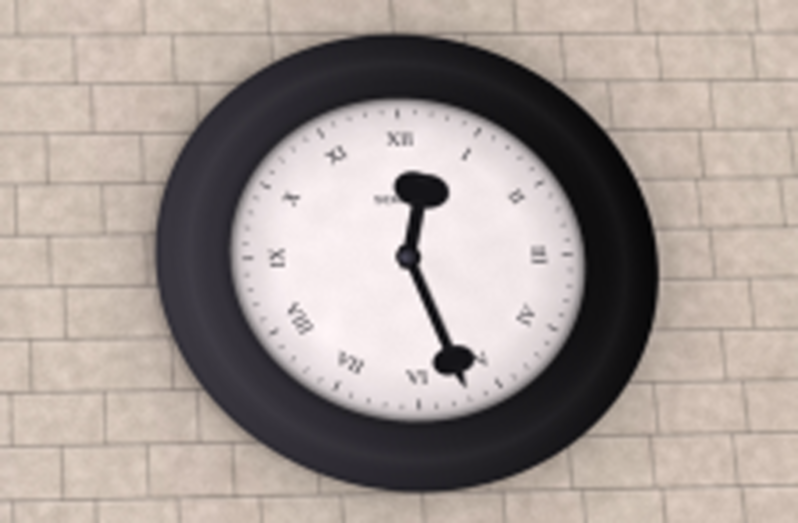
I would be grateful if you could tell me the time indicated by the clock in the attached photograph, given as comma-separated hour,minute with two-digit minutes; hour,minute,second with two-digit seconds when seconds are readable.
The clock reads 12,27
